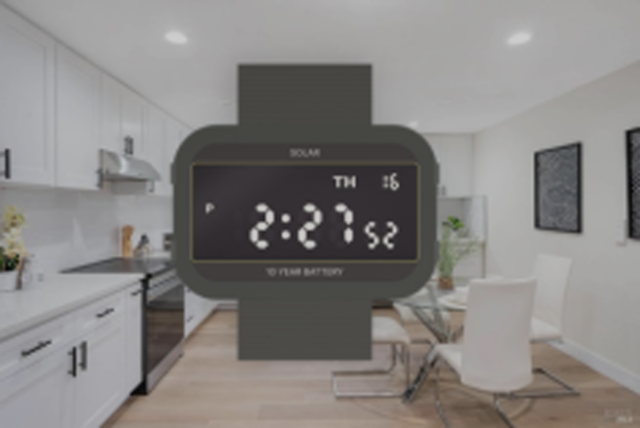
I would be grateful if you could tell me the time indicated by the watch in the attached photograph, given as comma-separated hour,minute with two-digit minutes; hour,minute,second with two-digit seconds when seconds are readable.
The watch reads 2,27,52
